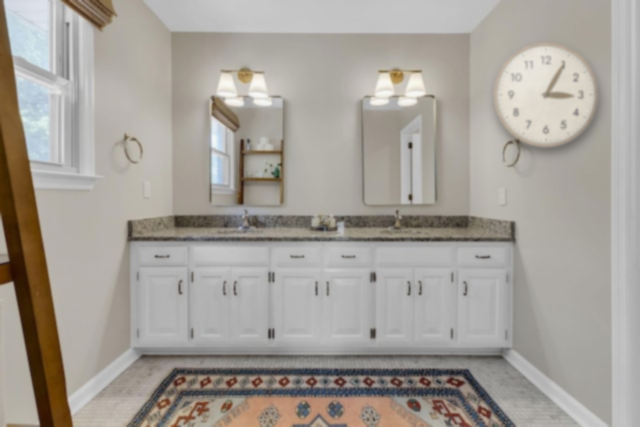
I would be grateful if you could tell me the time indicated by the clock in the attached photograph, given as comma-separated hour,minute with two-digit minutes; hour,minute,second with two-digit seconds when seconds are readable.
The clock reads 3,05
